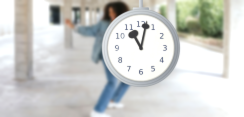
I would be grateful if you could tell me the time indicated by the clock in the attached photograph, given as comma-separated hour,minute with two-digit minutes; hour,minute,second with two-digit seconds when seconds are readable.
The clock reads 11,02
